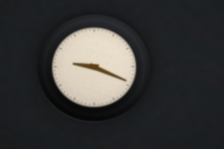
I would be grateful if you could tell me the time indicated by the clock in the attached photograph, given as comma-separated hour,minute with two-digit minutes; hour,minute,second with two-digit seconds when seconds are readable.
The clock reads 9,19
